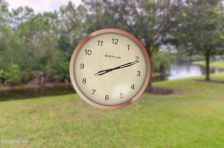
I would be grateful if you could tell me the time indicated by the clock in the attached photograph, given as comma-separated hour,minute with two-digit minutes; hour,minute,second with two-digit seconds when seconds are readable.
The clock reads 8,11
